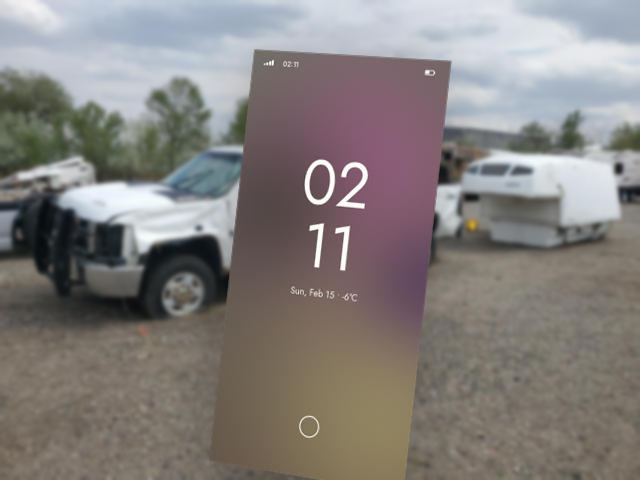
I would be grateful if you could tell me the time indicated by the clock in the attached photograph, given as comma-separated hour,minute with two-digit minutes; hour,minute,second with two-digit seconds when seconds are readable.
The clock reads 2,11
